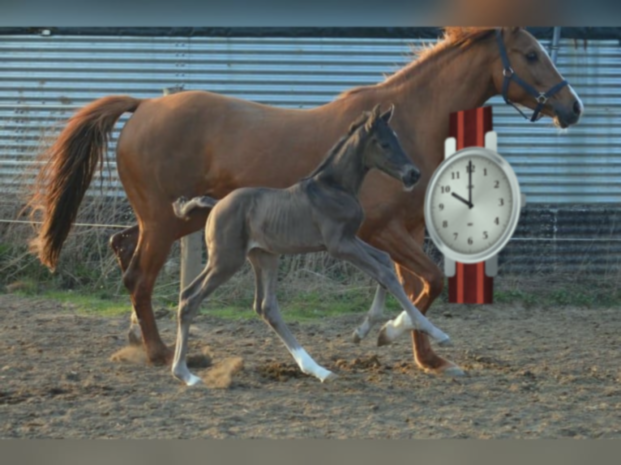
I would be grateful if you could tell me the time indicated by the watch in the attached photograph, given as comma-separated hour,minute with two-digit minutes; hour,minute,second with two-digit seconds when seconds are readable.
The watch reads 10,00
